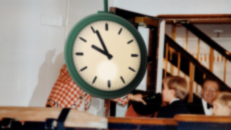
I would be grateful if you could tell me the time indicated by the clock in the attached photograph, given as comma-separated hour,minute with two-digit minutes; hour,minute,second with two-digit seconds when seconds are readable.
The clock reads 9,56
